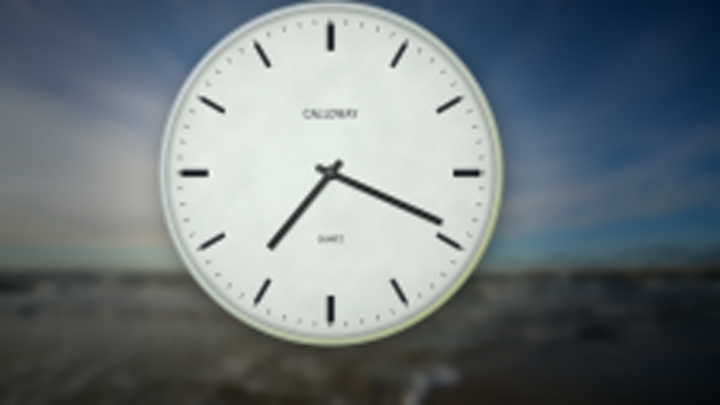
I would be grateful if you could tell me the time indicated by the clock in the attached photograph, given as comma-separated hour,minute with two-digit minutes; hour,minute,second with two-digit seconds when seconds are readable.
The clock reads 7,19
